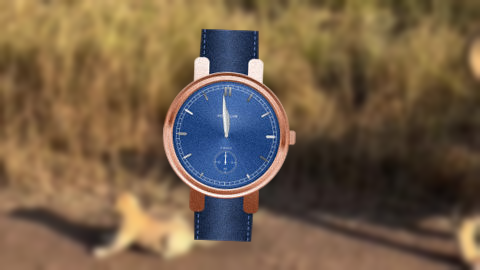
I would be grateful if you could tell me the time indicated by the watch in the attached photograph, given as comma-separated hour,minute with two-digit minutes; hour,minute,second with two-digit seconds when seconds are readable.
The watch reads 11,59
